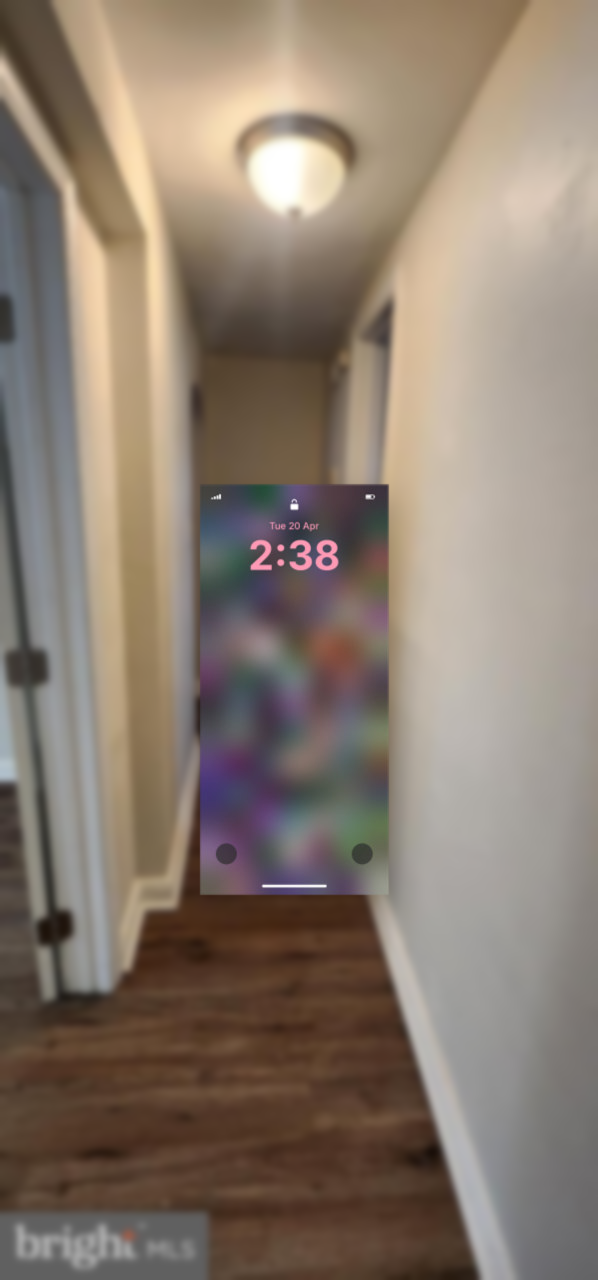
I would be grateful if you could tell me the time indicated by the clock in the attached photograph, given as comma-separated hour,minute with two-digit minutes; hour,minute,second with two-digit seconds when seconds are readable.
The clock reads 2,38
